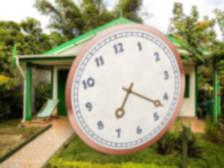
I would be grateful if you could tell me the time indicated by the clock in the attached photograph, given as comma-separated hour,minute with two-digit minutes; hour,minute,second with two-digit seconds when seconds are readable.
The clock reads 7,22
